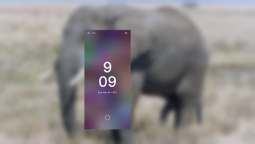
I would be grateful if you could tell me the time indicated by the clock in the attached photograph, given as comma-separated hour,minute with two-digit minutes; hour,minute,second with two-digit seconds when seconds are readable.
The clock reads 9,09
